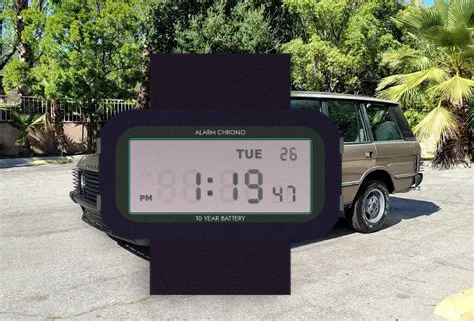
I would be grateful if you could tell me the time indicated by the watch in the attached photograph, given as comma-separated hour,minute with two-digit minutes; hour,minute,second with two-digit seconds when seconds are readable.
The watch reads 1,19,47
